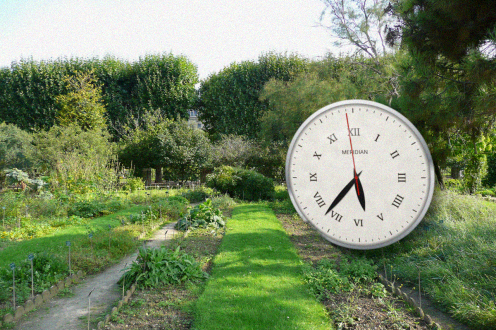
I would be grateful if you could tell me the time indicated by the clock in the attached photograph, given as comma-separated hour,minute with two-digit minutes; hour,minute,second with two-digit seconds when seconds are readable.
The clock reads 5,36,59
